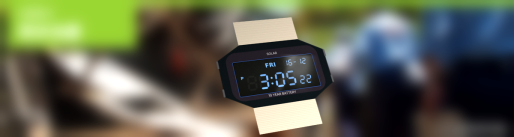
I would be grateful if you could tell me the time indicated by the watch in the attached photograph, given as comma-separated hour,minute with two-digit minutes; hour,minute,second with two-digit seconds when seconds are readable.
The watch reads 3,05,22
